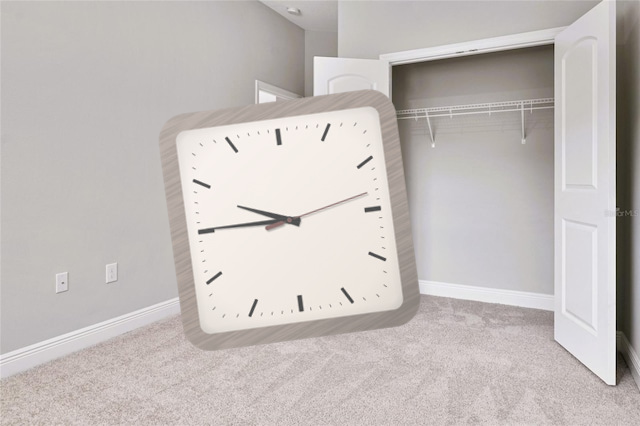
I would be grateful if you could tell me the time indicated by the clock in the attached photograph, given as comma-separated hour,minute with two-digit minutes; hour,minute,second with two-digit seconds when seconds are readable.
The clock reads 9,45,13
